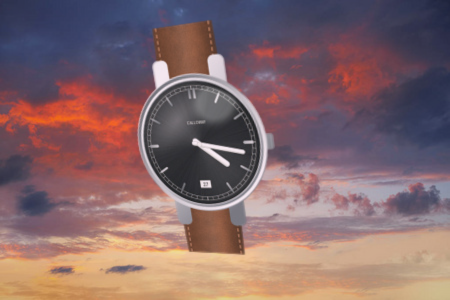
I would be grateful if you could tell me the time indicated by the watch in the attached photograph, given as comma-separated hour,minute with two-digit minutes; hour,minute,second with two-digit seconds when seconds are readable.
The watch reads 4,17
